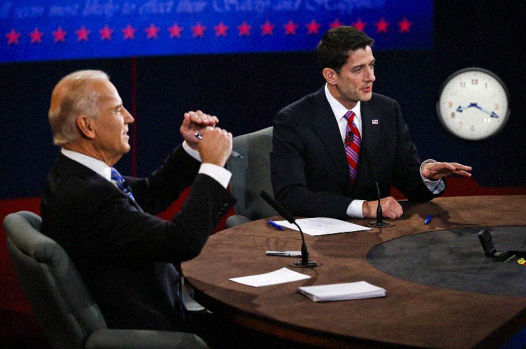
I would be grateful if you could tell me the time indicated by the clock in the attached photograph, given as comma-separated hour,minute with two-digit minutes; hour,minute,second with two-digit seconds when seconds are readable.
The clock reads 8,19
